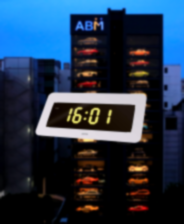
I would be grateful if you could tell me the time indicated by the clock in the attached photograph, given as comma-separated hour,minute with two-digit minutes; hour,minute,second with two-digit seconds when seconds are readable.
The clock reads 16,01
